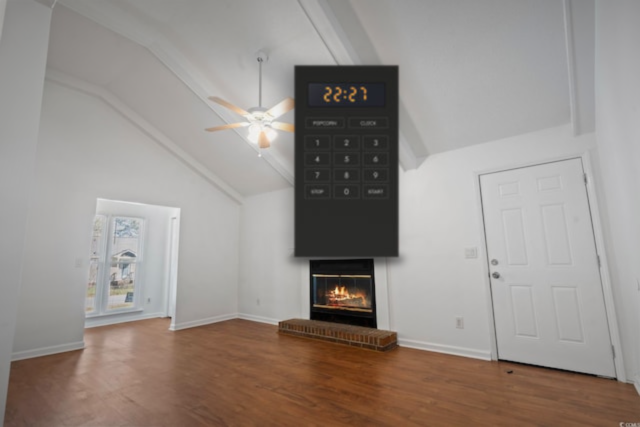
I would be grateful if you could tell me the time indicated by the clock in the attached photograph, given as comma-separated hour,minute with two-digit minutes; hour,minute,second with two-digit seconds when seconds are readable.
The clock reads 22,27
